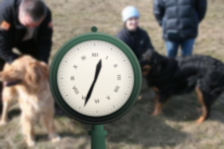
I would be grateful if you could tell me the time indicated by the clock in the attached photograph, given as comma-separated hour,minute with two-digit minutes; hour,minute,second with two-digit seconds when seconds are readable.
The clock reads 12,34
